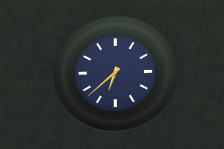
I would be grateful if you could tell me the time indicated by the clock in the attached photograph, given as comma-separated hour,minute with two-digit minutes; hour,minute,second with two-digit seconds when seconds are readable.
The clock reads 6,38
